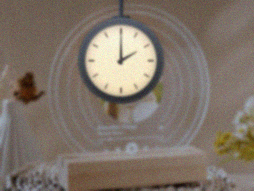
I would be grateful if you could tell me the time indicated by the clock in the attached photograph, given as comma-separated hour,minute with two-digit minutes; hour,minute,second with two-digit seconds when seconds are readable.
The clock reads 2,00
